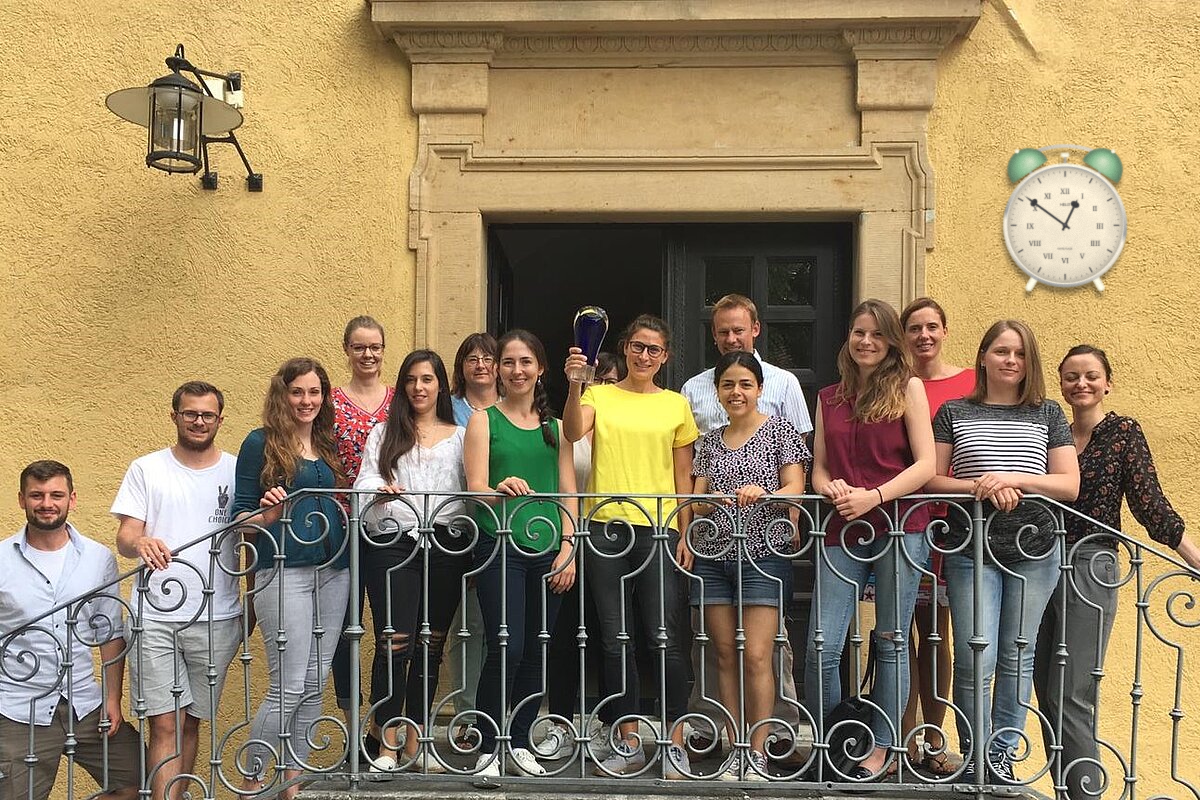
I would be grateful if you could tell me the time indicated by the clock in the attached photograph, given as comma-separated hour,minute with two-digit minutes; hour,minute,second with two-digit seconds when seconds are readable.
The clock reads 12,51
